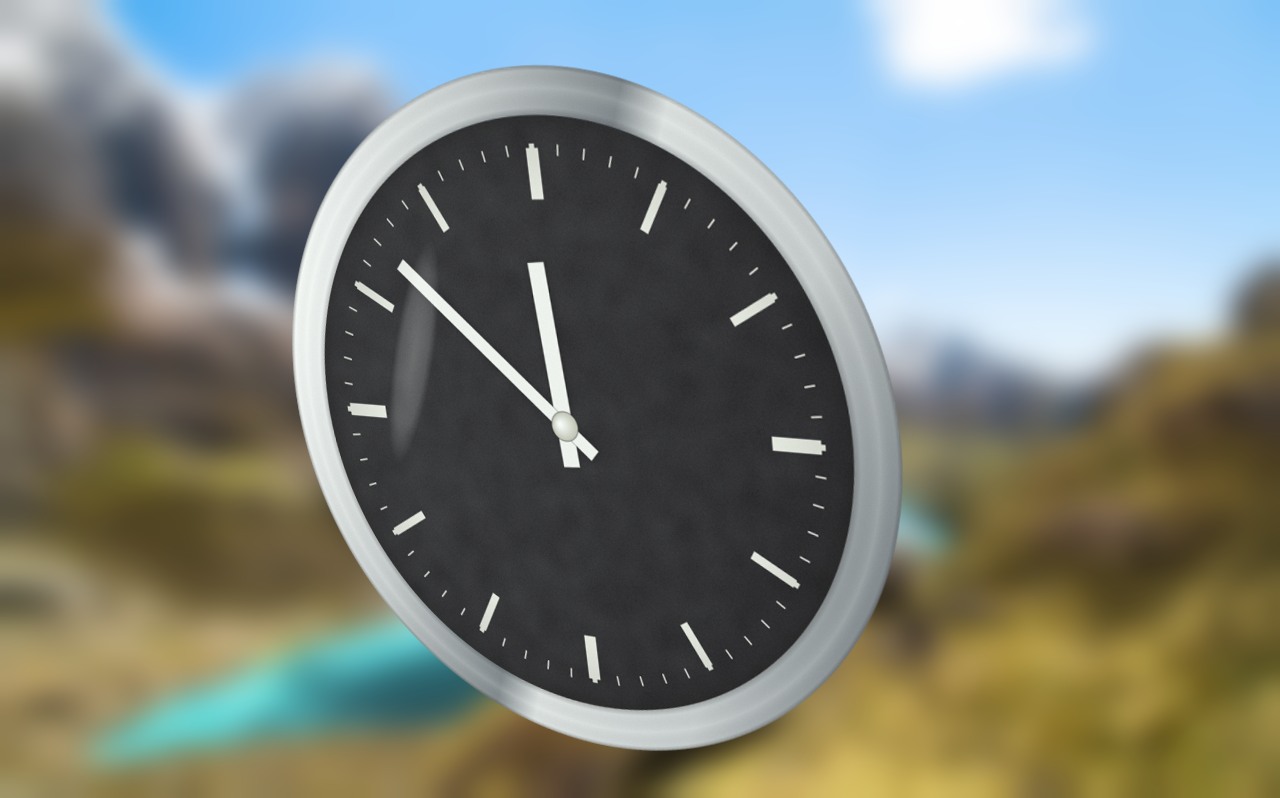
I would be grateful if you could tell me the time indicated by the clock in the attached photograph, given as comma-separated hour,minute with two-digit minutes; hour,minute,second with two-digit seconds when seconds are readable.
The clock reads 11,52
